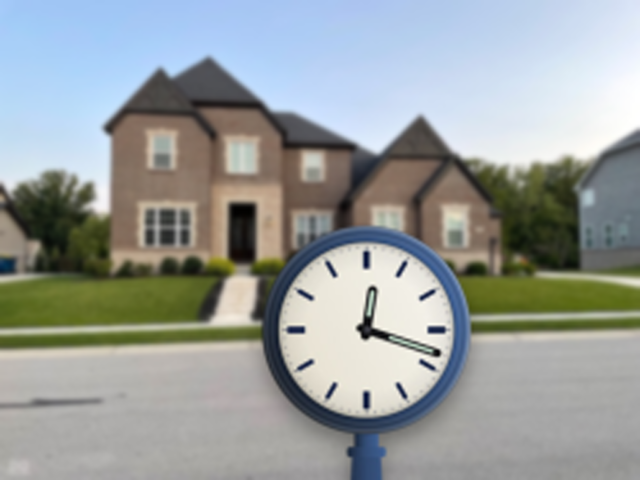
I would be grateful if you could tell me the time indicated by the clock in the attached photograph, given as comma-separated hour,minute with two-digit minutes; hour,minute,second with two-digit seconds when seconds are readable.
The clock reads 12,18
